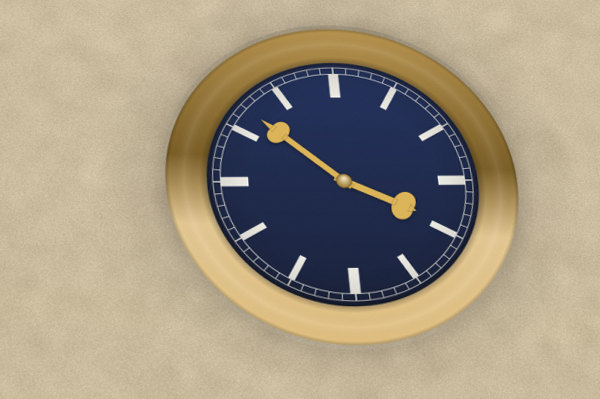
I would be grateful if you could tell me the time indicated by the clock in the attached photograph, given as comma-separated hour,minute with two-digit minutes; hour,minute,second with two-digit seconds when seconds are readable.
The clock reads 3,52
